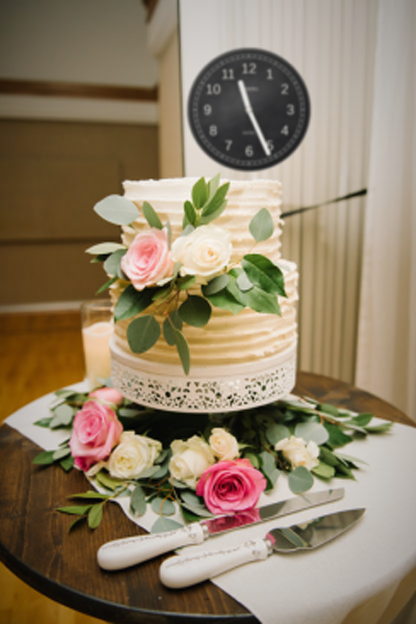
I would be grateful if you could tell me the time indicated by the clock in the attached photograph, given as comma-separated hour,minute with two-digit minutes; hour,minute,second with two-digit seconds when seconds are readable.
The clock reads 11,26
